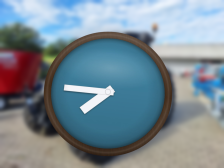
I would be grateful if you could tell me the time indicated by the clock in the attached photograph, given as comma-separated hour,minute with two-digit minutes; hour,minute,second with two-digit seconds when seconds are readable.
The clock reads 7,46
